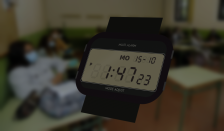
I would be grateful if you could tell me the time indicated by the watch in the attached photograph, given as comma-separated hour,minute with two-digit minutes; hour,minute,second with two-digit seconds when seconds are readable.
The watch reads 1,47,23
